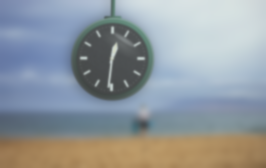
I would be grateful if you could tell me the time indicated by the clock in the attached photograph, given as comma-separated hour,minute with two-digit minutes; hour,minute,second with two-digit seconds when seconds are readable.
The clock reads 12,31
